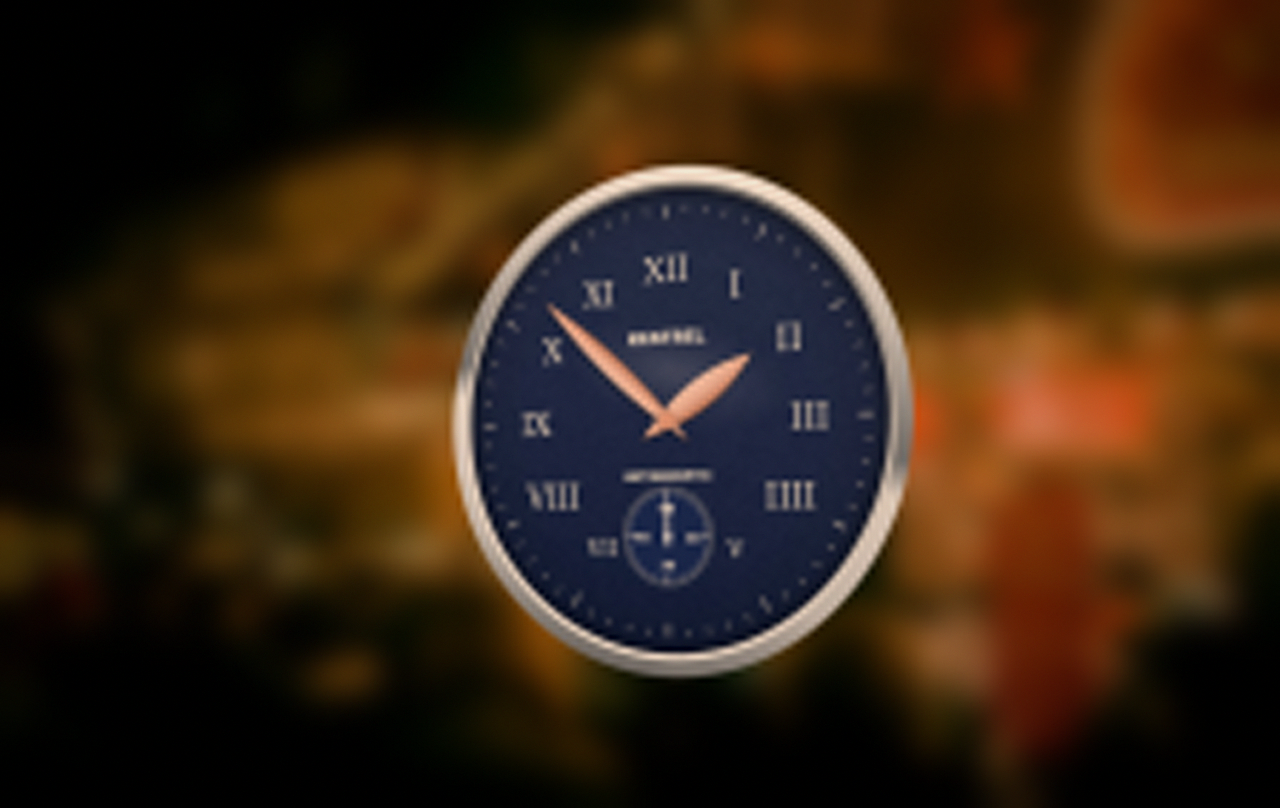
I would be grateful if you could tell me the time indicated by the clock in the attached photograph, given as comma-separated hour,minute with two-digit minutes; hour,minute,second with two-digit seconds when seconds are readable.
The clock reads 1,52
